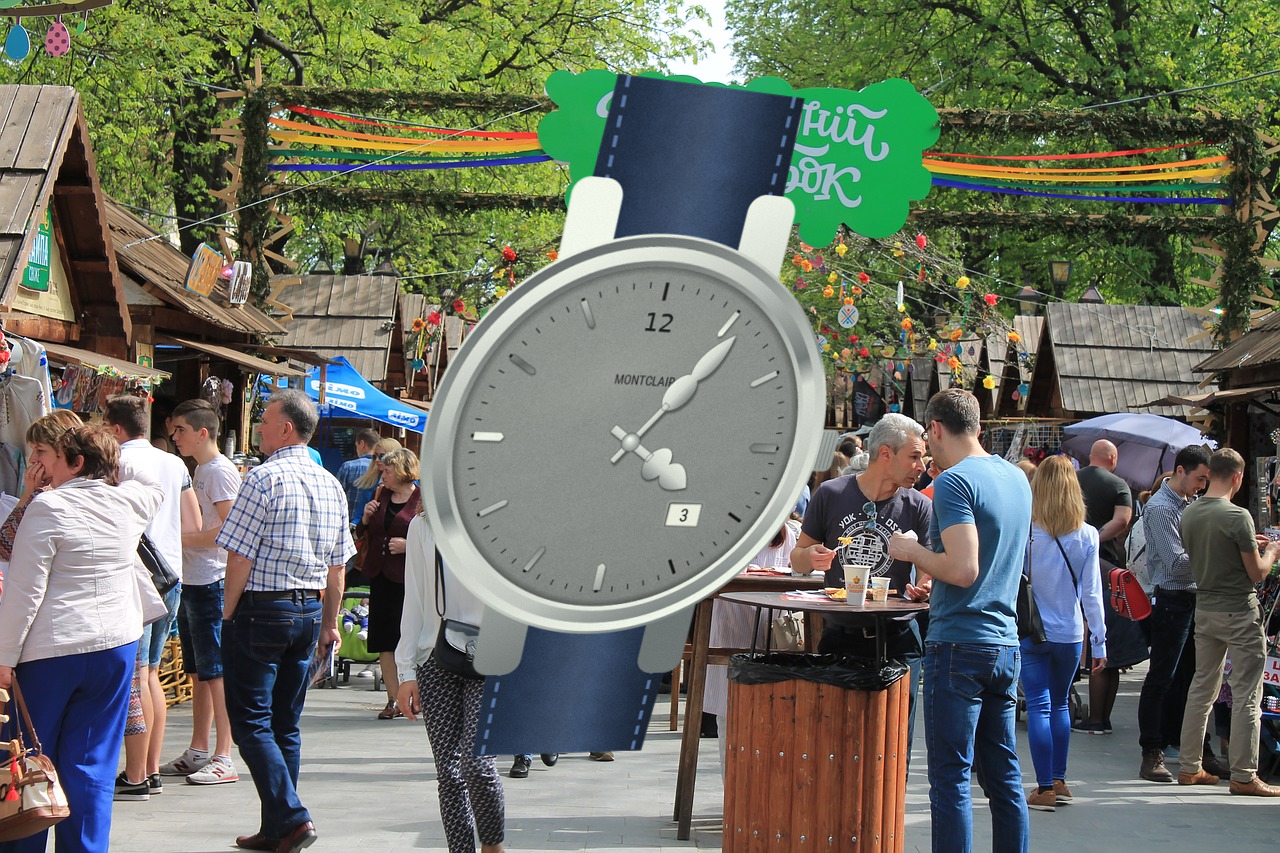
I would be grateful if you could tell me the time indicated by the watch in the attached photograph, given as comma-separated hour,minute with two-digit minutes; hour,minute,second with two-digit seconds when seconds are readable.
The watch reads 4,06
